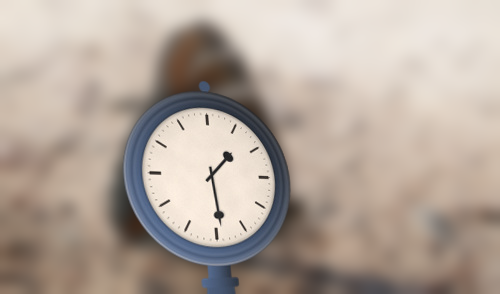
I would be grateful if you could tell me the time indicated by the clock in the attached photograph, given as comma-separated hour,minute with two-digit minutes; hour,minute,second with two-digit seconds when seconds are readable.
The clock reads 1,29
